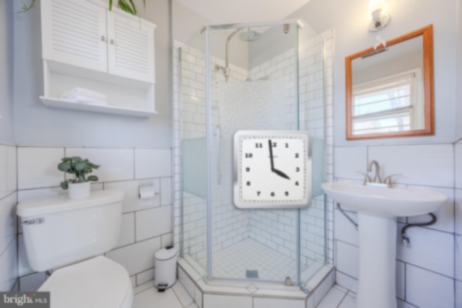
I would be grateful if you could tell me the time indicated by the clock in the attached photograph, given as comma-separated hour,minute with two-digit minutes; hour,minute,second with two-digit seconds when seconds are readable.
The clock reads 3,59
